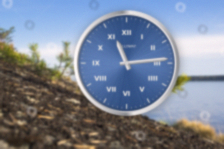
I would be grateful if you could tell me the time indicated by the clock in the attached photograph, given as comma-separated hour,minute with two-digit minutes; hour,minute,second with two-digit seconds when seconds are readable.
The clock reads 11,14
